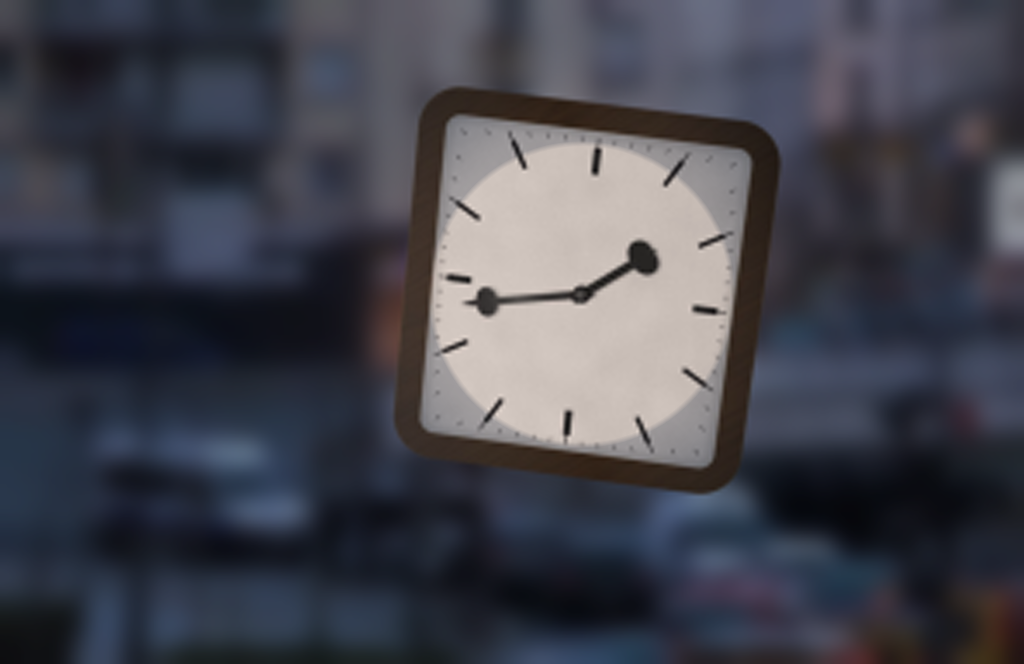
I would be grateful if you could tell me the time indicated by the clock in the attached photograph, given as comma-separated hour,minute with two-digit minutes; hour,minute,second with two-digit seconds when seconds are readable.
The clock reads 1,43
